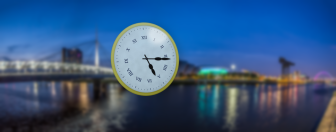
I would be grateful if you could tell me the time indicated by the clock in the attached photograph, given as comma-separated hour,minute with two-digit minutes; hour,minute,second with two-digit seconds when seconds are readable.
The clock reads 5,16
